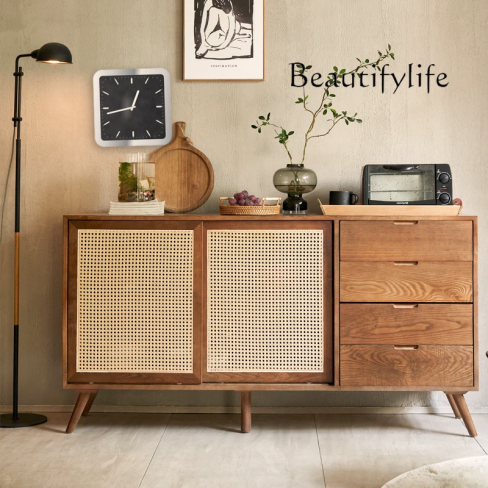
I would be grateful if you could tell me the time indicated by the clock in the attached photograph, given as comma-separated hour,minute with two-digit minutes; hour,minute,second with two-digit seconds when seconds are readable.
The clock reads 12,43
